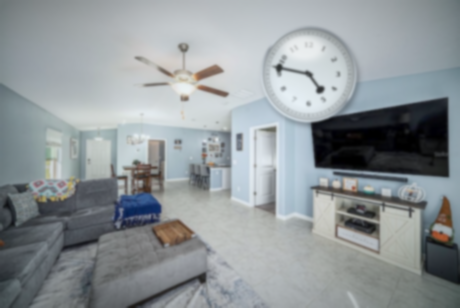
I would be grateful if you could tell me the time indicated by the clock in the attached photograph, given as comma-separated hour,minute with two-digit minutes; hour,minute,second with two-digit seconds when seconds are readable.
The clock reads 4,47
